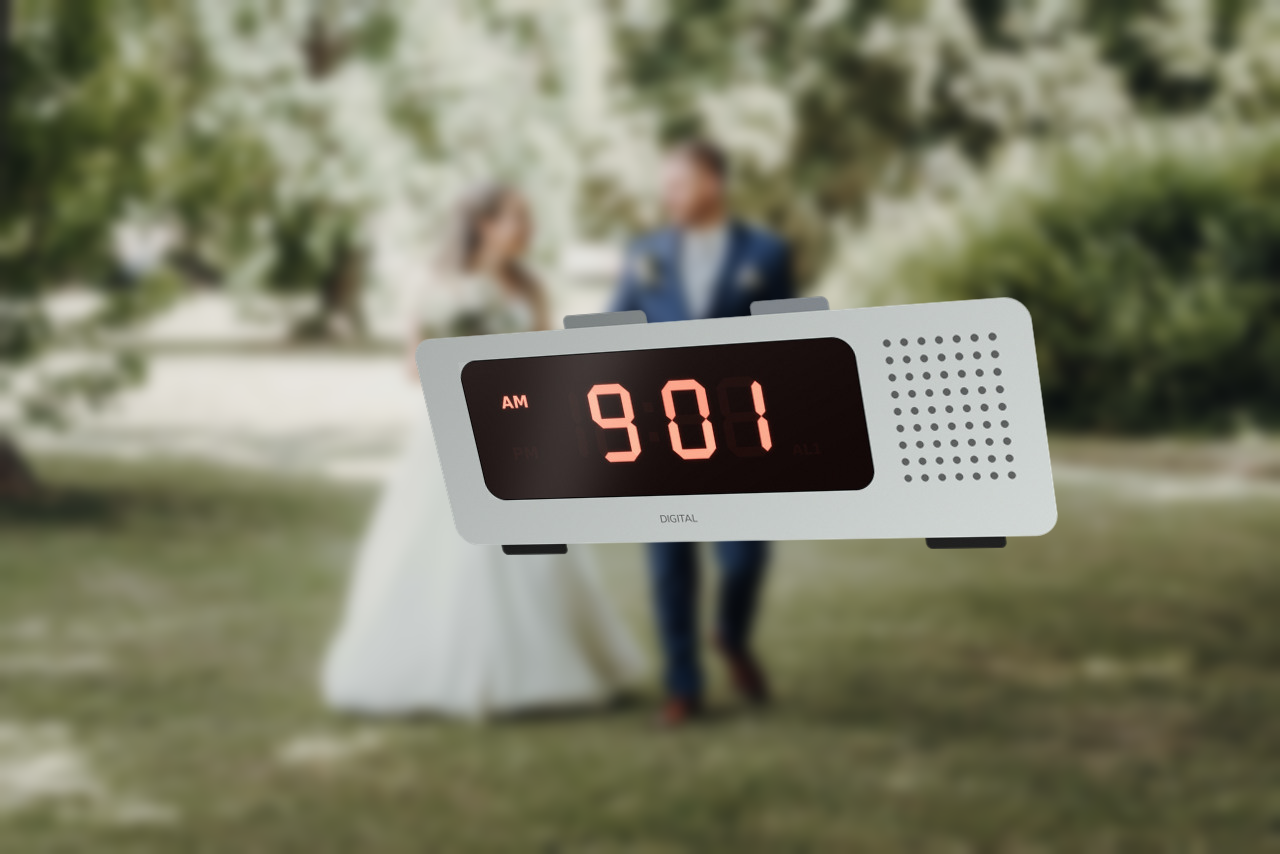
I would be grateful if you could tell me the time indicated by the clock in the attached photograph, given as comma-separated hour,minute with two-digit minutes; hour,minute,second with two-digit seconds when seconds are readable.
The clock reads 9,01
